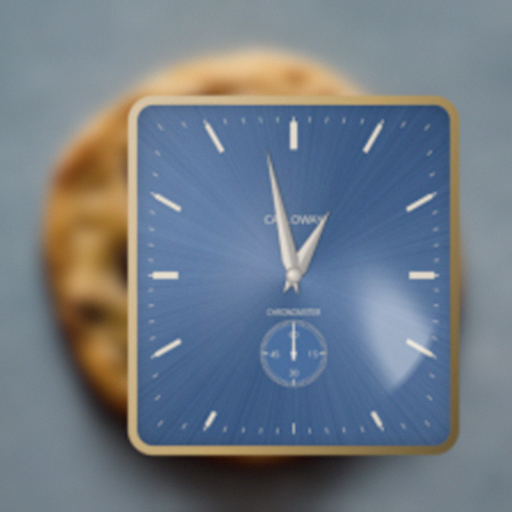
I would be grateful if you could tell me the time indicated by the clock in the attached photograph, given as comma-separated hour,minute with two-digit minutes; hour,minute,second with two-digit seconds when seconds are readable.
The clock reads 12,58
